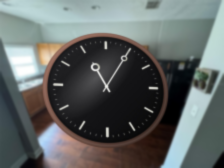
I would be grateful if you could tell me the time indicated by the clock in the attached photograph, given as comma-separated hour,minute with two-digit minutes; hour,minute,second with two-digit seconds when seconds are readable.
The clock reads 11,05
